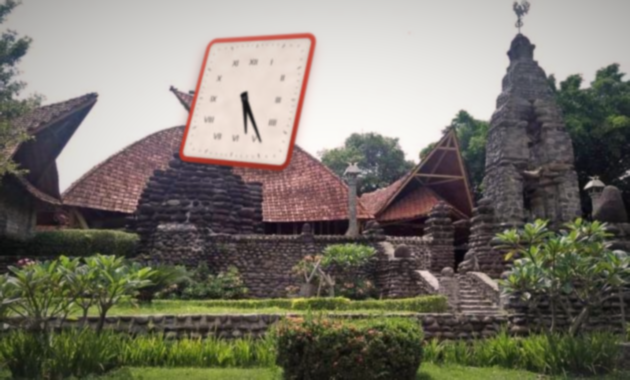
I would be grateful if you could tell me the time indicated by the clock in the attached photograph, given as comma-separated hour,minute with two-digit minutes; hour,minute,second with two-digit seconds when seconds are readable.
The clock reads 5,24
